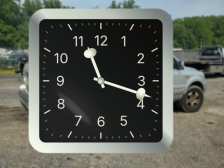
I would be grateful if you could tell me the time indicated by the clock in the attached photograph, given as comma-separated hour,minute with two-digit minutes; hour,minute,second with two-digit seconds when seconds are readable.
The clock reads 11,18
